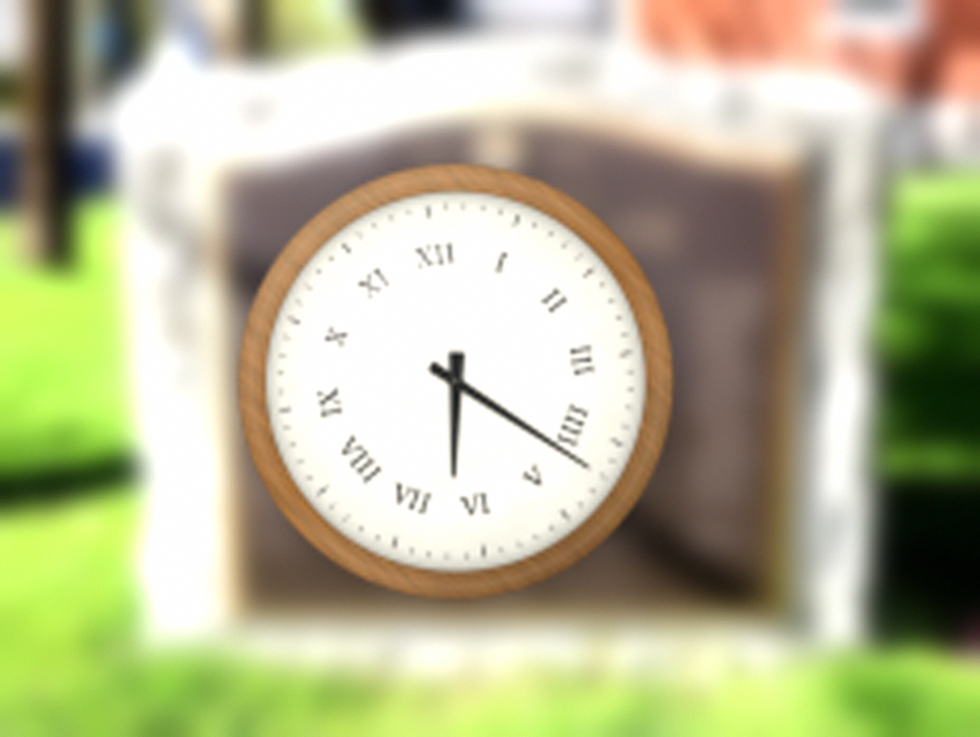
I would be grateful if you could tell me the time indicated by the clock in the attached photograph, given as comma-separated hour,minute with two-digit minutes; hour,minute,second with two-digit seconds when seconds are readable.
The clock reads 6,22
